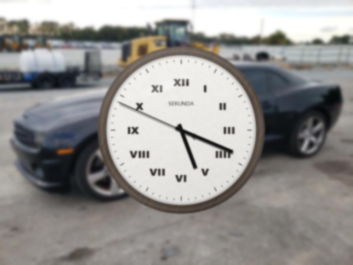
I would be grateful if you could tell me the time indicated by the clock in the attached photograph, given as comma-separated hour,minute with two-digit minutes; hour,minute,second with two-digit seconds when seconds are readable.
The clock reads 5,18,49
